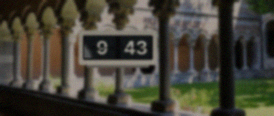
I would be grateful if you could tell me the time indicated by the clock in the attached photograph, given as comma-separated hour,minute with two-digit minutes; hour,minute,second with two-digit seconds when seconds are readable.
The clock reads 9,43
